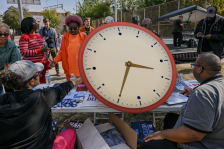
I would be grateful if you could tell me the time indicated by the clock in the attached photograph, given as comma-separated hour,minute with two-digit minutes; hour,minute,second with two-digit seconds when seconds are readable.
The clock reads 3,35
